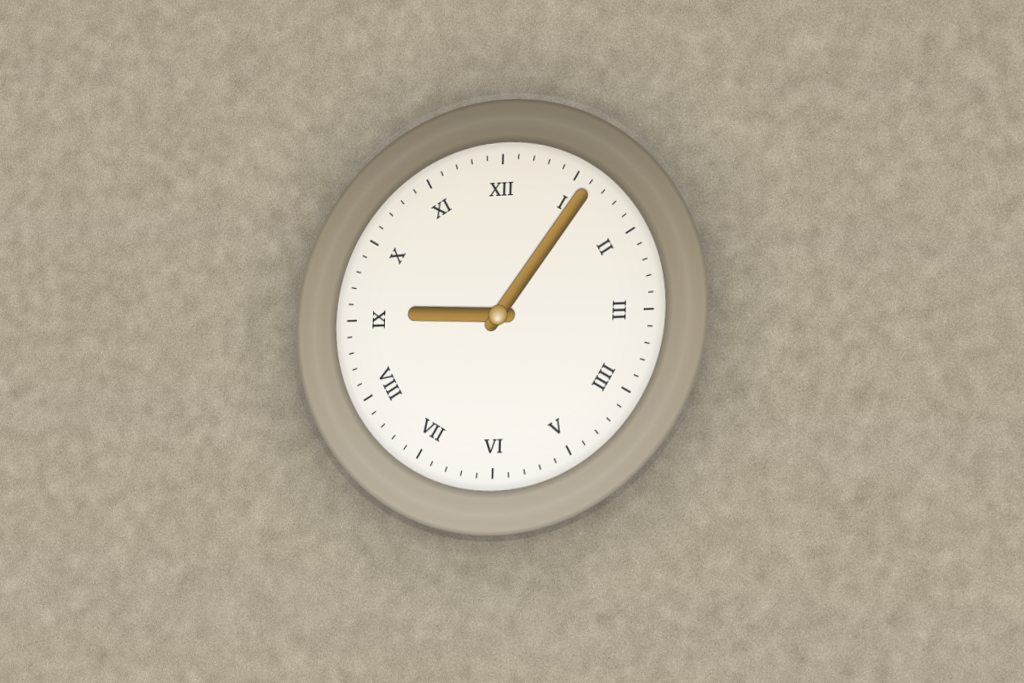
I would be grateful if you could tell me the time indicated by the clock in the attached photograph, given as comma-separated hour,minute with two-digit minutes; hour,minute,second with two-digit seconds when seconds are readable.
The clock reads 9,06
